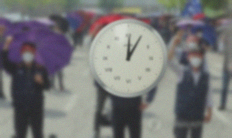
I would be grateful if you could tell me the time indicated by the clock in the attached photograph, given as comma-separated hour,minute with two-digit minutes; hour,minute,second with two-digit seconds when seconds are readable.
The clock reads 12,05
